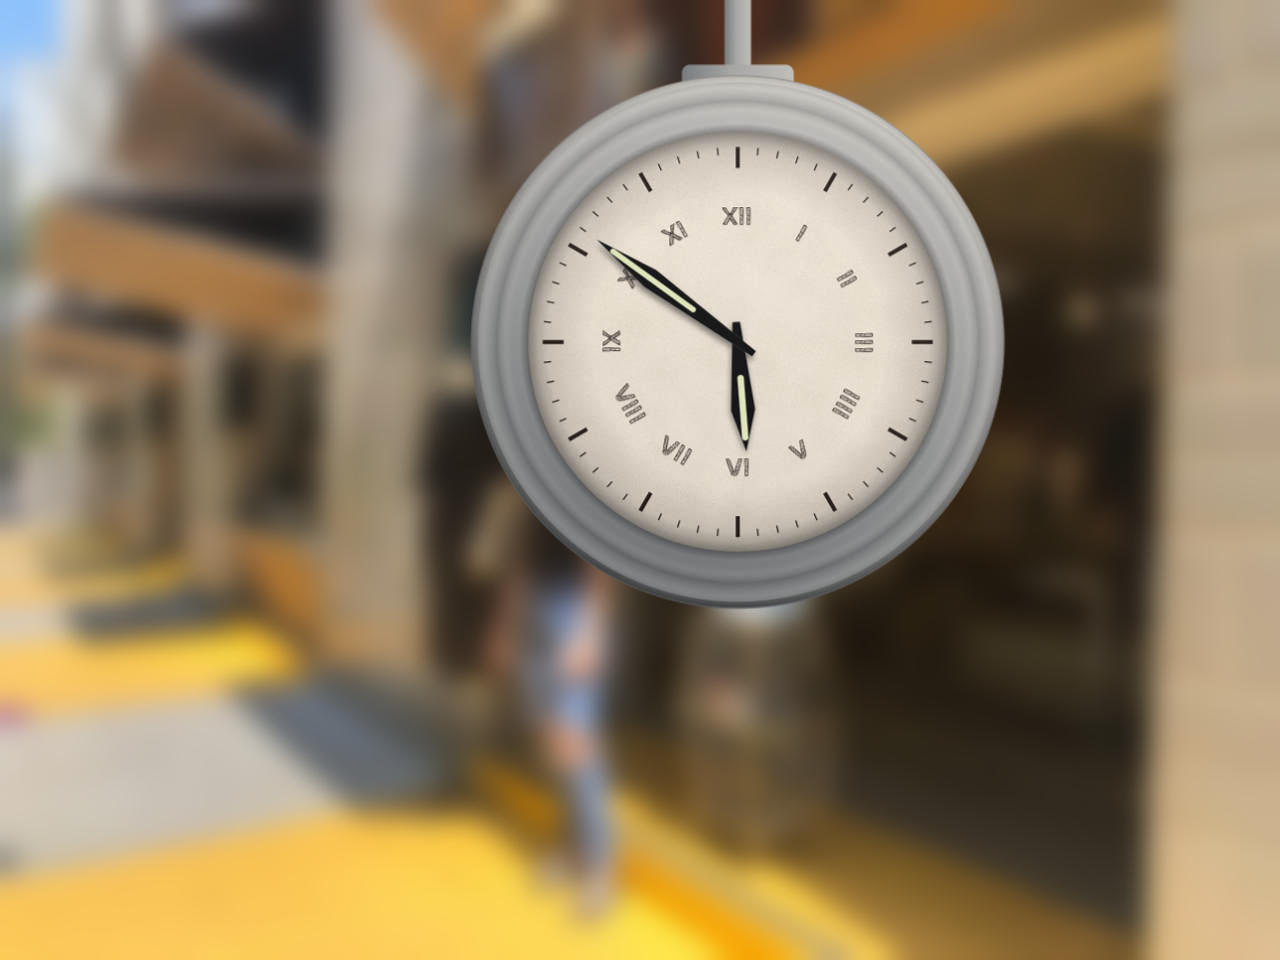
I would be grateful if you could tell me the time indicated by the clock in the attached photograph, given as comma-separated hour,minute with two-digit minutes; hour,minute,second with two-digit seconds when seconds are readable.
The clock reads 5,51
